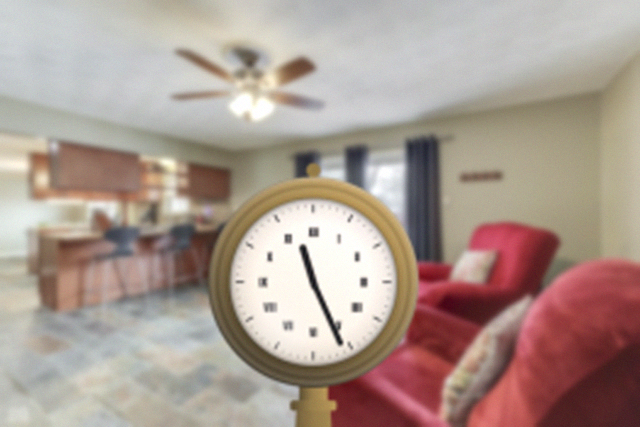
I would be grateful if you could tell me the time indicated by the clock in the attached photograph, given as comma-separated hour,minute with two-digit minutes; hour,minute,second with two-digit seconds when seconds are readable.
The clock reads 11,26
